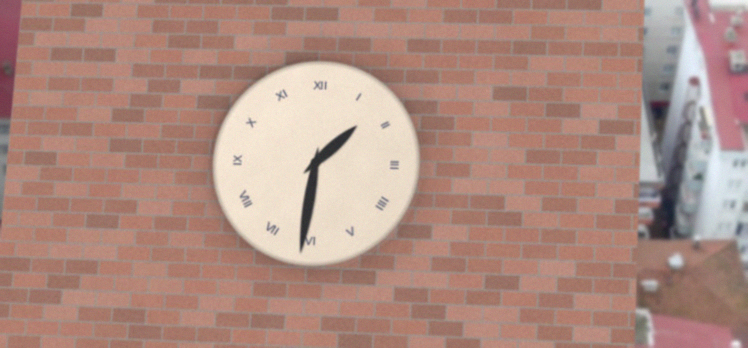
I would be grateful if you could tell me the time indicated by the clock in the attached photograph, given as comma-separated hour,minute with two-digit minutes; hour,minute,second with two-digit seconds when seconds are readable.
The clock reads 1,31
